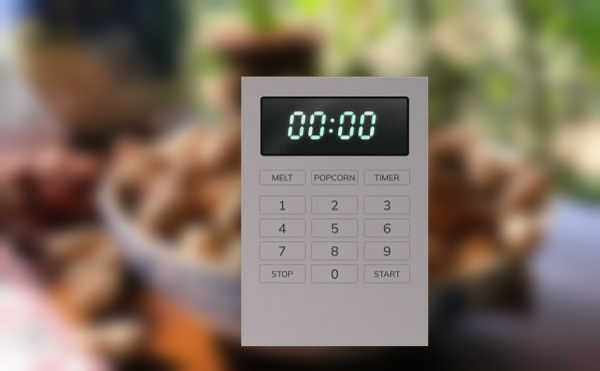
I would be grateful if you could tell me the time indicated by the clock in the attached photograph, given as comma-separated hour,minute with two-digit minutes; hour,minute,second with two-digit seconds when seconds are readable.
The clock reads 0,00
